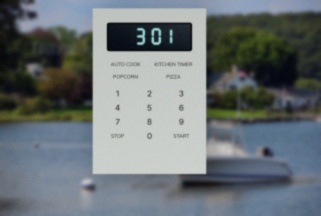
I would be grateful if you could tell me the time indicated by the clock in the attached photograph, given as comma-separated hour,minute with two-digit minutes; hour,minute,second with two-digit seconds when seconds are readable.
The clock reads 3,01
